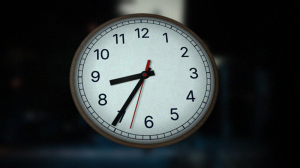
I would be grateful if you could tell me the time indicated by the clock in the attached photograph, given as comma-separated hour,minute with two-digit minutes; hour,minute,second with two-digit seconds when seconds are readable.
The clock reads 8,35,33
